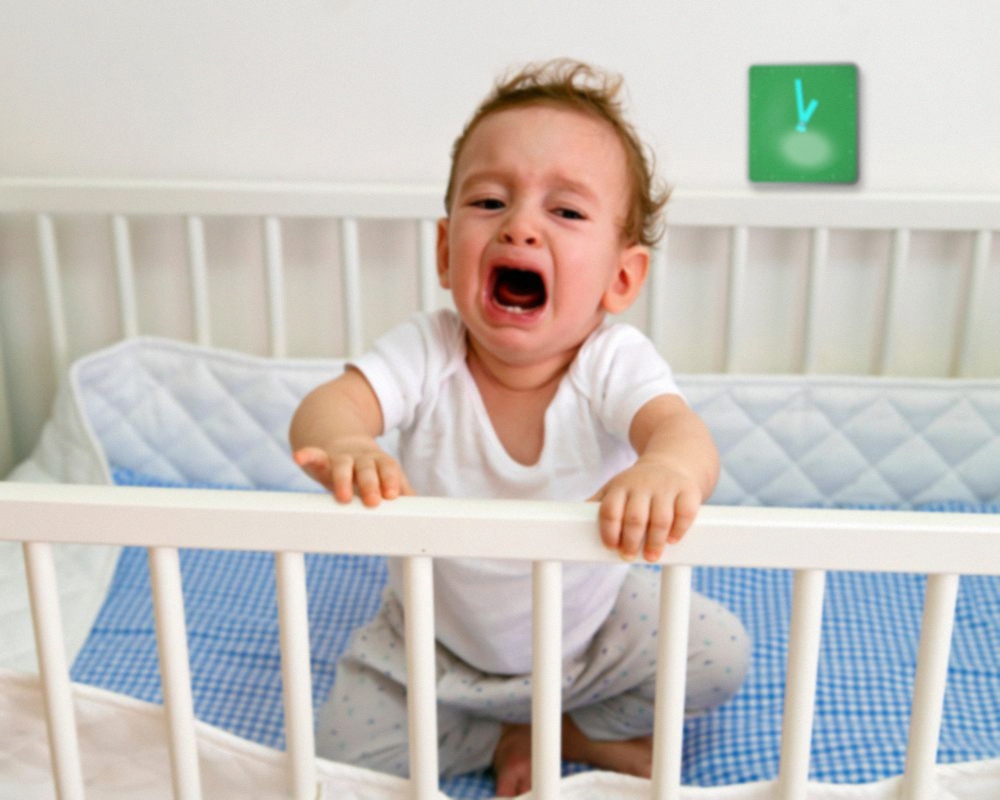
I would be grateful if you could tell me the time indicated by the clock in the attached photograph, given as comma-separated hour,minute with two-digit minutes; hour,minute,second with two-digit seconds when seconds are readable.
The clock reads 12,59
